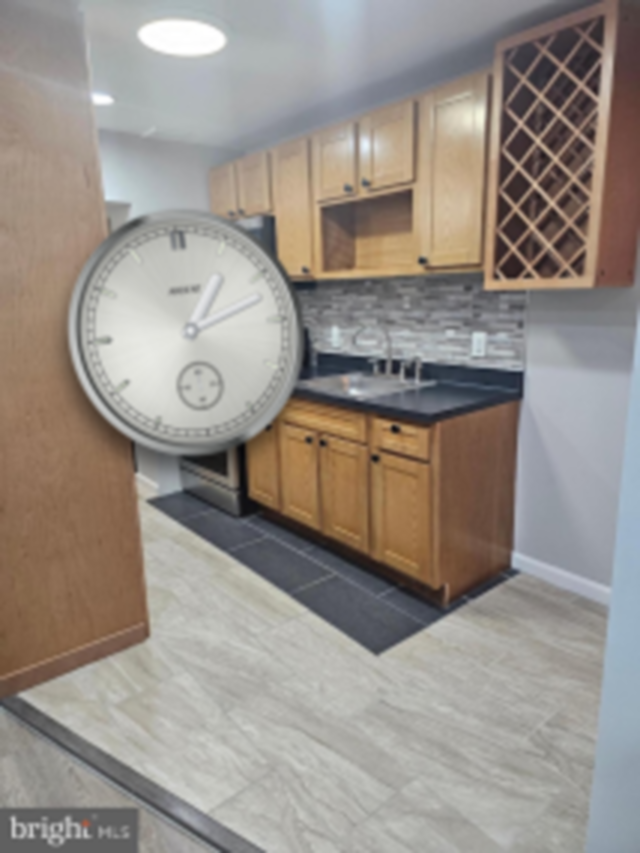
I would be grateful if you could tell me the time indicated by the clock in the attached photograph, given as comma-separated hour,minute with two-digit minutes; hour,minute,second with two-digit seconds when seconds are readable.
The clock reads 1,12
